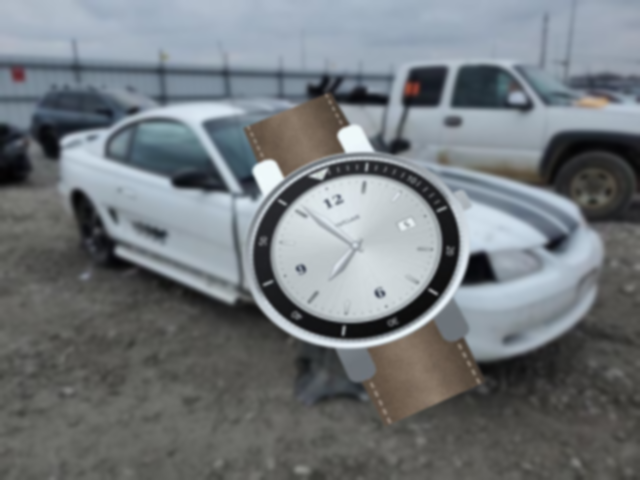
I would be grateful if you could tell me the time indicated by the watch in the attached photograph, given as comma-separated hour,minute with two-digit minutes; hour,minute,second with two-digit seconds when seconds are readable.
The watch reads 7,56
